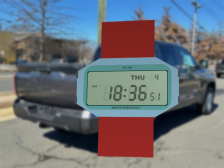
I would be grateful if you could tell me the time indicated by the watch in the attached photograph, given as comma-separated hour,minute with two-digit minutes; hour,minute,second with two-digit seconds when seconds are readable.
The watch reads 18,36,51
